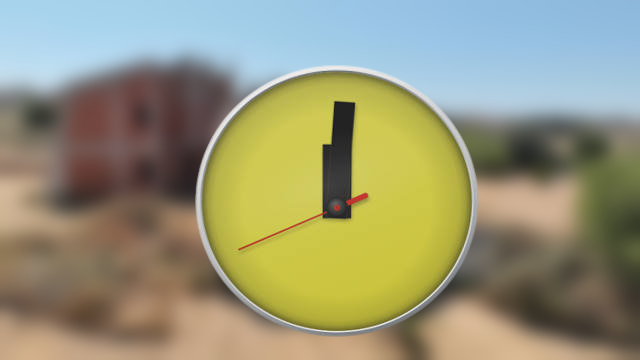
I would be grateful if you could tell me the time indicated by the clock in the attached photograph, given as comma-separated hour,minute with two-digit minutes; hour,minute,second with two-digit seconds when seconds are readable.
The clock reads 12,00,41
